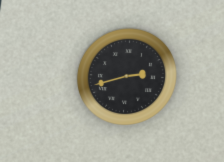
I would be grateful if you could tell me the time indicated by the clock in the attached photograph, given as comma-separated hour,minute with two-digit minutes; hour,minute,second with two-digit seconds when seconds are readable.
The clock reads 2,42
